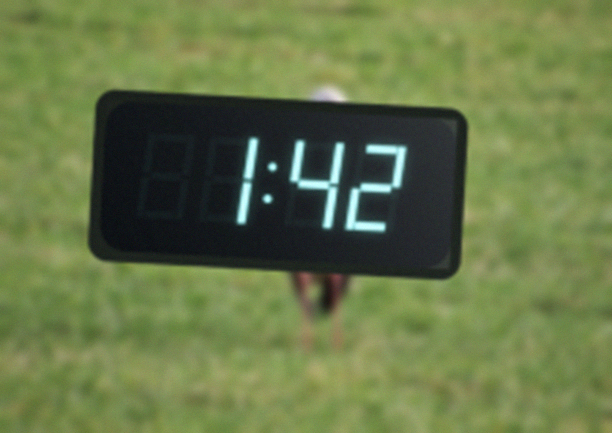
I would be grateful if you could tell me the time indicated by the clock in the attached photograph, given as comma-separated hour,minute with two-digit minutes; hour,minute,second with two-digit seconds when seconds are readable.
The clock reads 1,42
